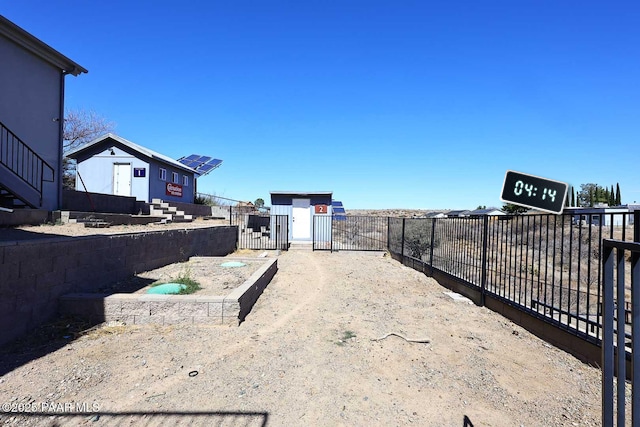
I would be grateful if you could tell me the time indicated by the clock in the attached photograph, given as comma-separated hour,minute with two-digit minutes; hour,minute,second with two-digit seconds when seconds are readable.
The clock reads 4,14
